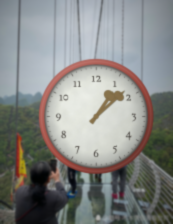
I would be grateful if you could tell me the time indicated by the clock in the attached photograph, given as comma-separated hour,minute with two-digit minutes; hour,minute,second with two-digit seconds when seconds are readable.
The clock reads 1,08
